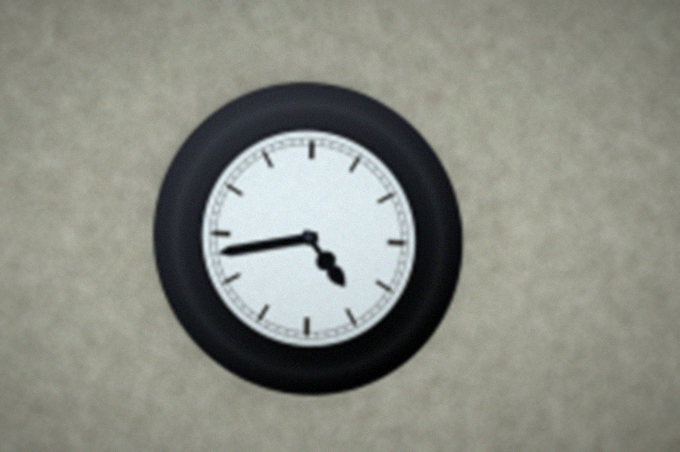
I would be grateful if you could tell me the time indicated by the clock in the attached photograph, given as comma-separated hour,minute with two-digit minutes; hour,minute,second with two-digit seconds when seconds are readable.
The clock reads 4,43
